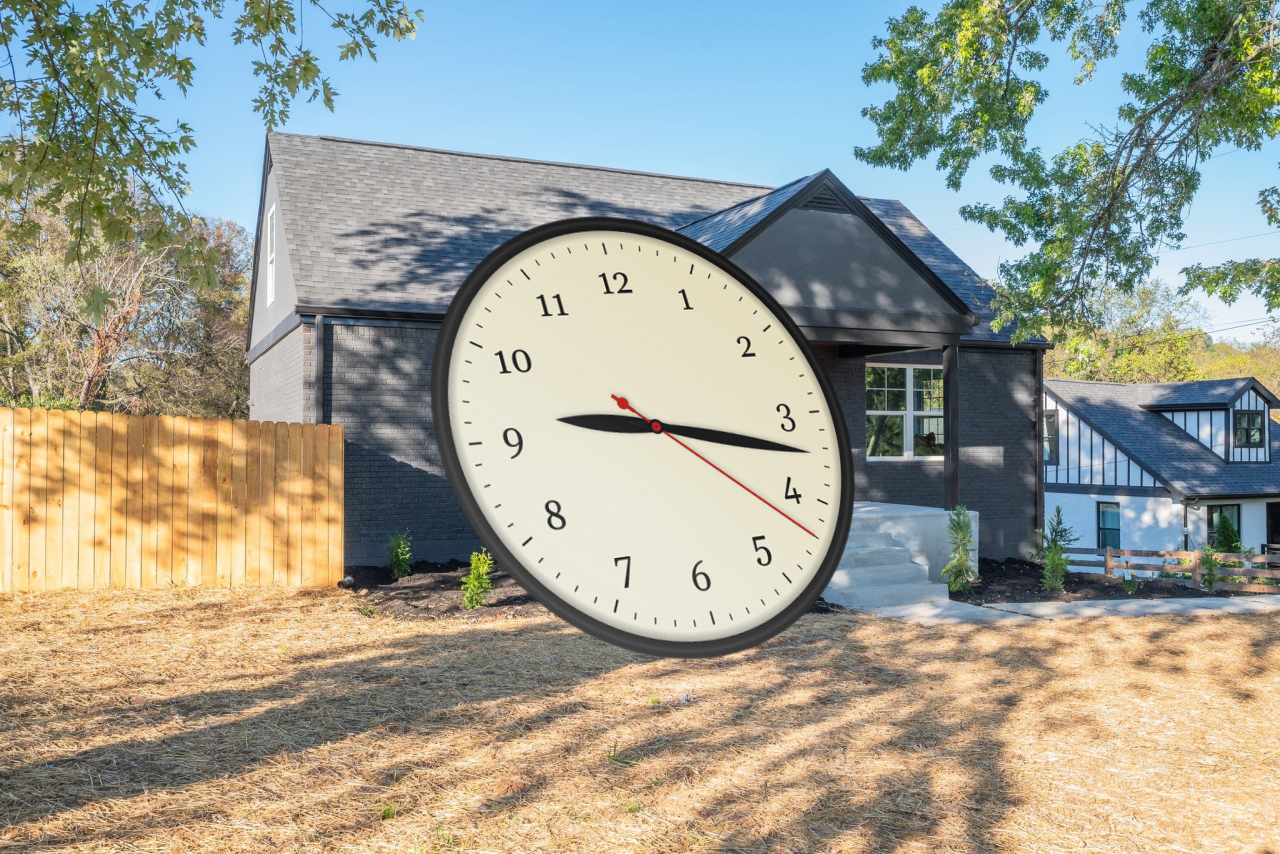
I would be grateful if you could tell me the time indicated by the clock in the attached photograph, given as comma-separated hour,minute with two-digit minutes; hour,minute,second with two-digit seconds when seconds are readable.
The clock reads 9,17,22
